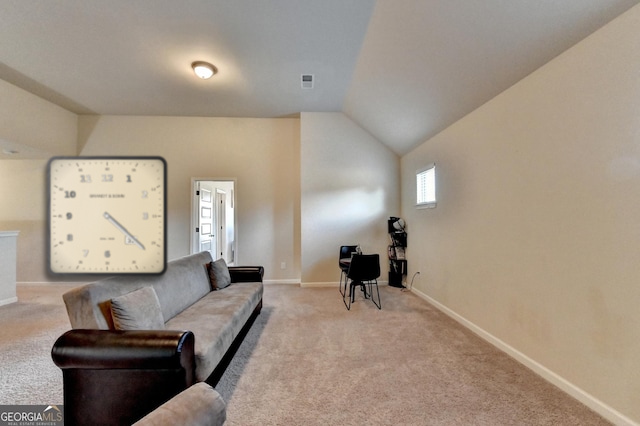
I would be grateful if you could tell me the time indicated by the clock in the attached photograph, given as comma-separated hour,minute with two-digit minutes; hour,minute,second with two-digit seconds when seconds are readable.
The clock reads 4,22
